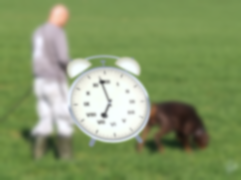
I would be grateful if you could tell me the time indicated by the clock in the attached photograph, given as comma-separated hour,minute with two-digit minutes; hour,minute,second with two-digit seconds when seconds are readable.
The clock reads 6,58
